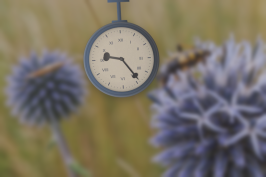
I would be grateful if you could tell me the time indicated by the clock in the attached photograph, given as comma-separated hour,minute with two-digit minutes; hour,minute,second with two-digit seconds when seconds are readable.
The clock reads 9,24
